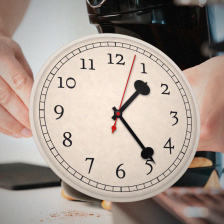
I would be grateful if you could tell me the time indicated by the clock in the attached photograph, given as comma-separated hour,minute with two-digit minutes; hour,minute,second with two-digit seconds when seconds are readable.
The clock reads 1,24,03
